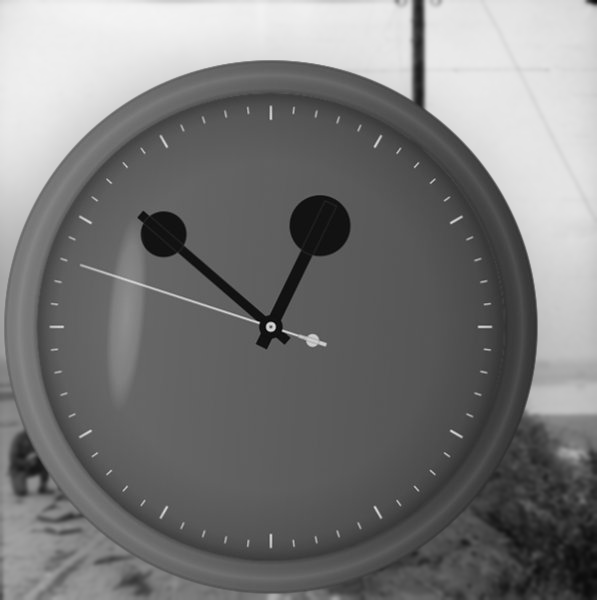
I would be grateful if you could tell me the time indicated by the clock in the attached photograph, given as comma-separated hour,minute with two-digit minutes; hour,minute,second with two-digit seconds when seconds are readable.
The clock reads 12,51,48
